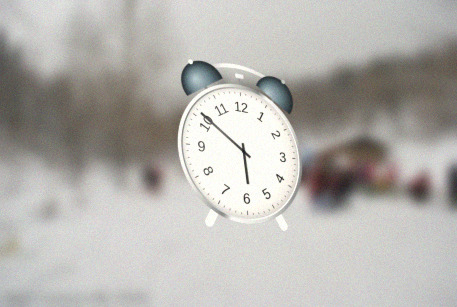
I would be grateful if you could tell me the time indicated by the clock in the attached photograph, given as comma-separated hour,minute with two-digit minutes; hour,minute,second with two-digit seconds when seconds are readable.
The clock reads 5,51
